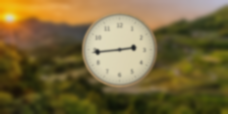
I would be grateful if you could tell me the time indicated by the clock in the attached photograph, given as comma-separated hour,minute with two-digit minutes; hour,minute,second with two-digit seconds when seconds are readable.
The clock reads 2,44
